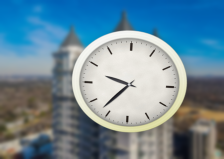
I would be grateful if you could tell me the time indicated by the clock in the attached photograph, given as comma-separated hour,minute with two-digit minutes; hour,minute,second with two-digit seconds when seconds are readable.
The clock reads 9,37
